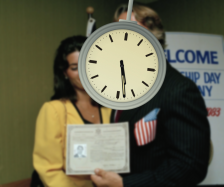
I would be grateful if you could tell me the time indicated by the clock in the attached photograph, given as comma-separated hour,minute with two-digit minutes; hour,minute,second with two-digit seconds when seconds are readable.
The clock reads 5,28
